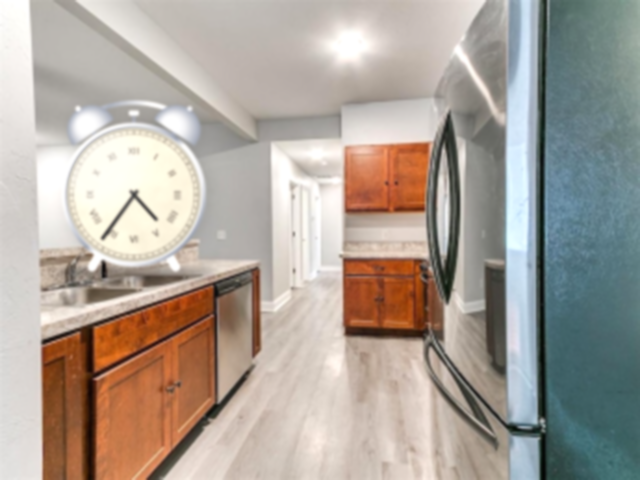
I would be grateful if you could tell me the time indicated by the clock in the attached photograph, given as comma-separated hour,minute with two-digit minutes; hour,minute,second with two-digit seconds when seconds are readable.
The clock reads 4,36
